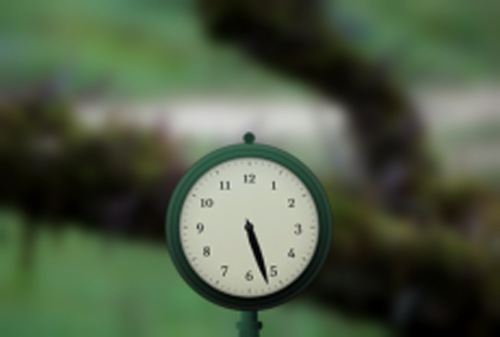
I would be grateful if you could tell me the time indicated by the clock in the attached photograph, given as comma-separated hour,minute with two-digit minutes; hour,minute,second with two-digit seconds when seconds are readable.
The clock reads 5,27
